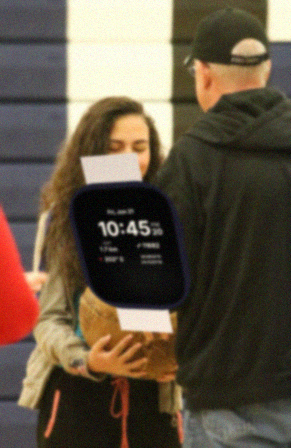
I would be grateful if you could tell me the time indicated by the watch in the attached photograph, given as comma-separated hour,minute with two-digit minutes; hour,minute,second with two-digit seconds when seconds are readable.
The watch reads 10,45
